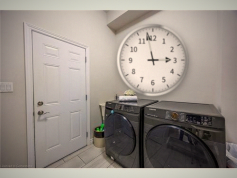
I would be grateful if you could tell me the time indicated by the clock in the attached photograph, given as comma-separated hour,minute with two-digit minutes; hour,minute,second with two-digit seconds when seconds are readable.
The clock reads 2,58
